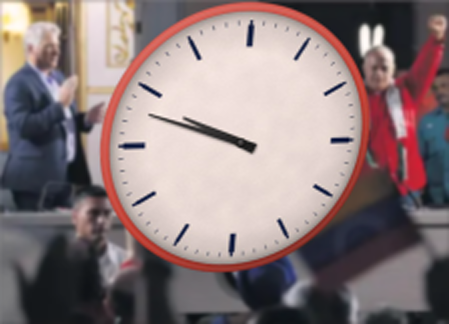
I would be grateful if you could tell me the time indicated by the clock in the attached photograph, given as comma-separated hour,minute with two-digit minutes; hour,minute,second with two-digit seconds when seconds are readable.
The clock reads 9,48
